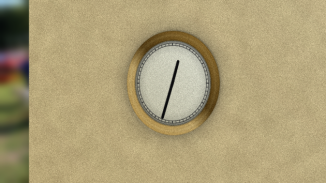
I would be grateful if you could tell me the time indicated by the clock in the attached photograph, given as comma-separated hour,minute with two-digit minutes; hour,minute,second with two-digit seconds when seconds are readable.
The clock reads 12,33
